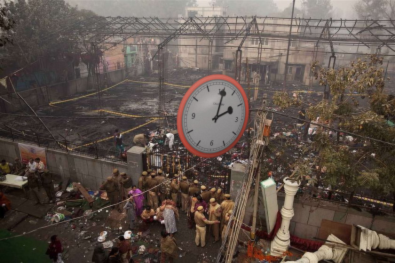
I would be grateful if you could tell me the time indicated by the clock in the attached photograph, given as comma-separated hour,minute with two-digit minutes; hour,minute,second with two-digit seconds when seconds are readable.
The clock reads 2,01
